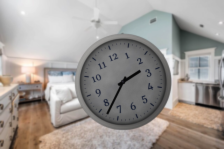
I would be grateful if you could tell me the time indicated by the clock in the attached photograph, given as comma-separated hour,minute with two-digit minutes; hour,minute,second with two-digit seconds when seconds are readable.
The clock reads 2,38
